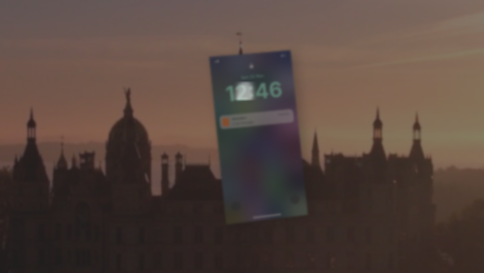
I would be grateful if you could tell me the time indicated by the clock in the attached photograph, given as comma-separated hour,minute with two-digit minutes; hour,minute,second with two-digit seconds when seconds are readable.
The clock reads 12,46
